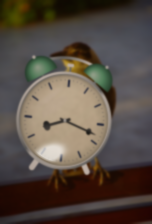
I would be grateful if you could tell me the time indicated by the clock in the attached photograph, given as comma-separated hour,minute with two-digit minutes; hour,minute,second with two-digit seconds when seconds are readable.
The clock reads 8,18
